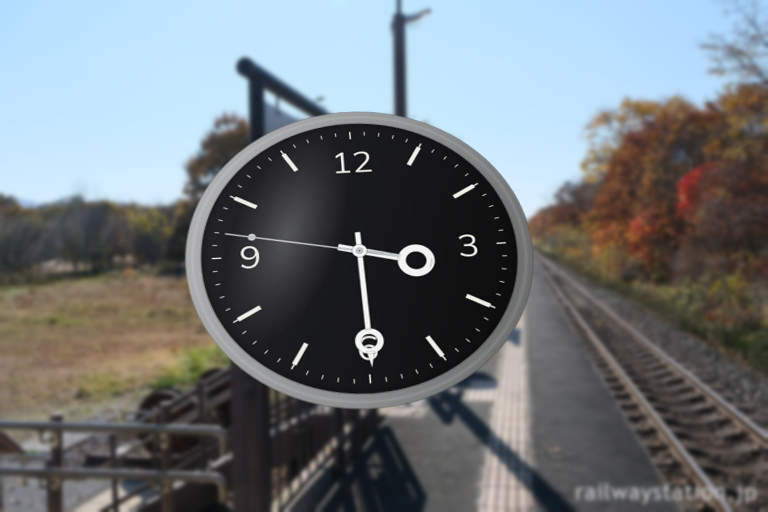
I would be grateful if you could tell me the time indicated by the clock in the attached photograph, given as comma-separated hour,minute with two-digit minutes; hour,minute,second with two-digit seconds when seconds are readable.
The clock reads 3,29,47
